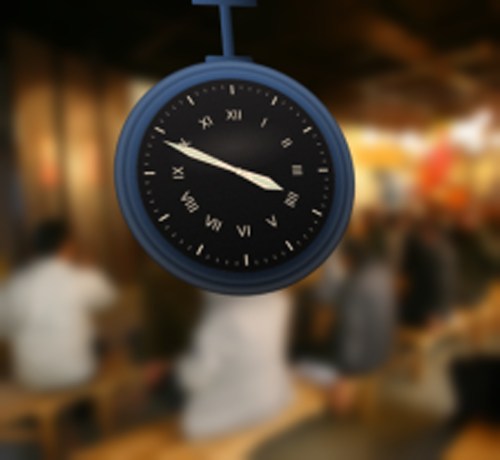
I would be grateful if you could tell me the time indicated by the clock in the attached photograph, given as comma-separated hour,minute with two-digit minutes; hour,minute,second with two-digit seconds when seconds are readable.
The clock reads 3,49
